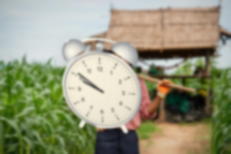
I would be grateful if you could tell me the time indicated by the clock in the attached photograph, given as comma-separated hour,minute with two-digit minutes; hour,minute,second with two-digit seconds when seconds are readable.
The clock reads 9,51
